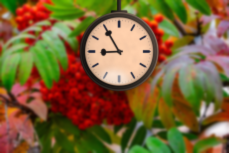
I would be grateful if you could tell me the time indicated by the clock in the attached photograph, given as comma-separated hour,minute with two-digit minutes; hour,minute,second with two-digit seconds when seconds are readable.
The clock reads 8,55
